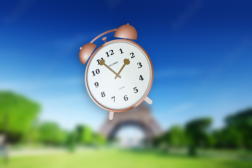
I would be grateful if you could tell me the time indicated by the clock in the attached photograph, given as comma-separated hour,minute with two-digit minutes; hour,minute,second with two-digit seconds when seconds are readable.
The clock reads 1,55
